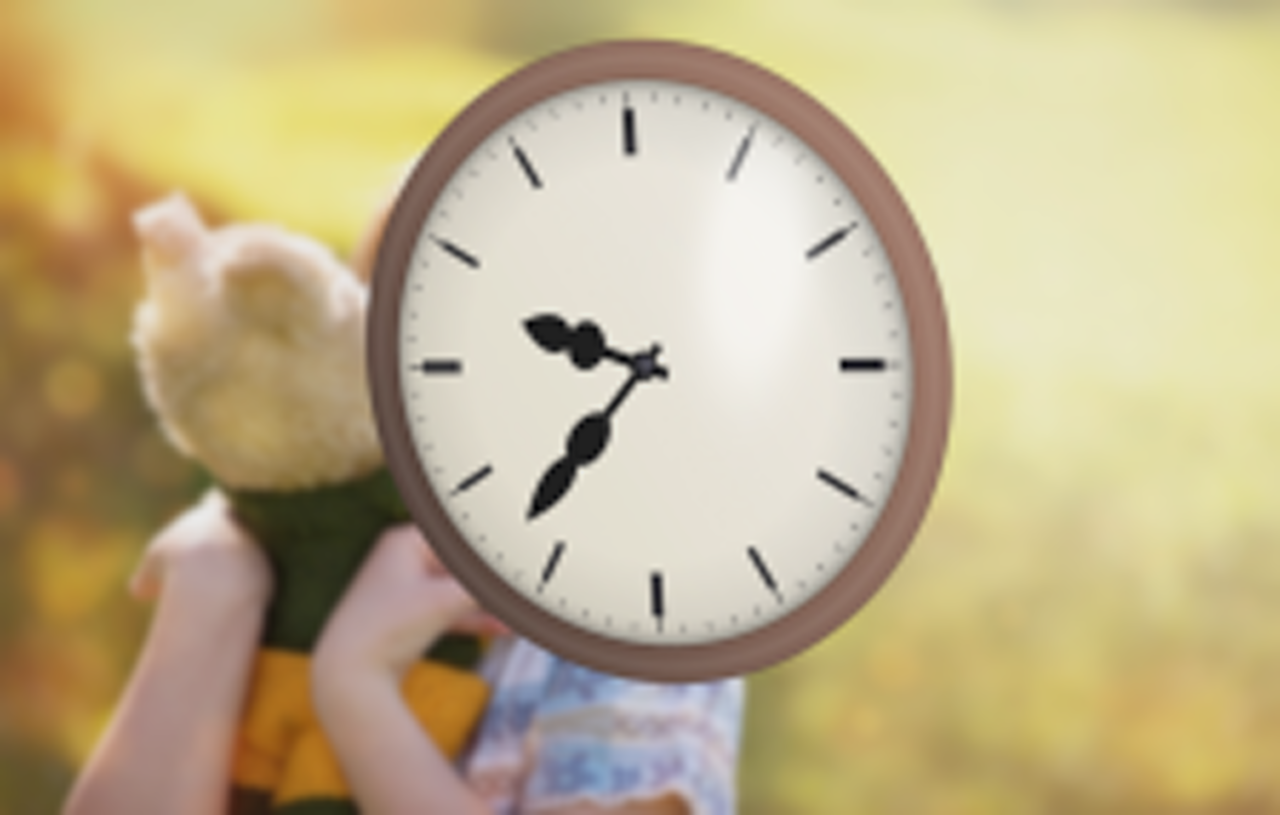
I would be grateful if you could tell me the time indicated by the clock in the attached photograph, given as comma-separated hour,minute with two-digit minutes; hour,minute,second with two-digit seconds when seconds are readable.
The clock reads 9,37
